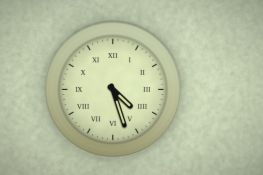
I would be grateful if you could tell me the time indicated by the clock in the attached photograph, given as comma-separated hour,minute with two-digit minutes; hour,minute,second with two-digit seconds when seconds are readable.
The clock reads 4,27
